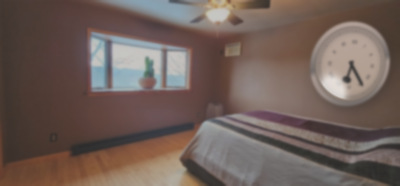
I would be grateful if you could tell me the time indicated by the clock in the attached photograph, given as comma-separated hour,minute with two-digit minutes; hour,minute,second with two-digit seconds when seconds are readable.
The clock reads 6,24
